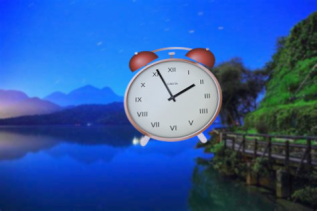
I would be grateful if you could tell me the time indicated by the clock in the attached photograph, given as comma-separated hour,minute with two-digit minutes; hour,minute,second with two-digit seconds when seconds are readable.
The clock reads 1,56
